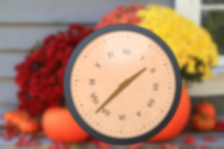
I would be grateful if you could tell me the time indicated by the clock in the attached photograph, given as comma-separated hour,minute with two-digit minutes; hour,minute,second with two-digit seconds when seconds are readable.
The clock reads 1,37
